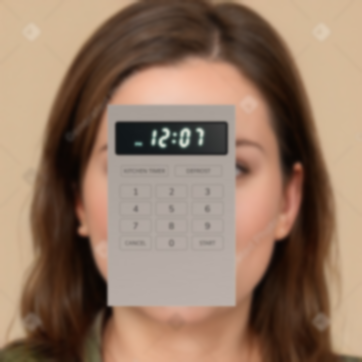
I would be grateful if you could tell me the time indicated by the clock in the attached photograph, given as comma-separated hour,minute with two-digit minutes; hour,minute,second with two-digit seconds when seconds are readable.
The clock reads 12,07
